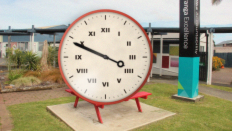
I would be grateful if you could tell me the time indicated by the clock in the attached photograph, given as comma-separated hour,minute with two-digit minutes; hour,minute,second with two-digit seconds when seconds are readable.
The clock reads 3,49
